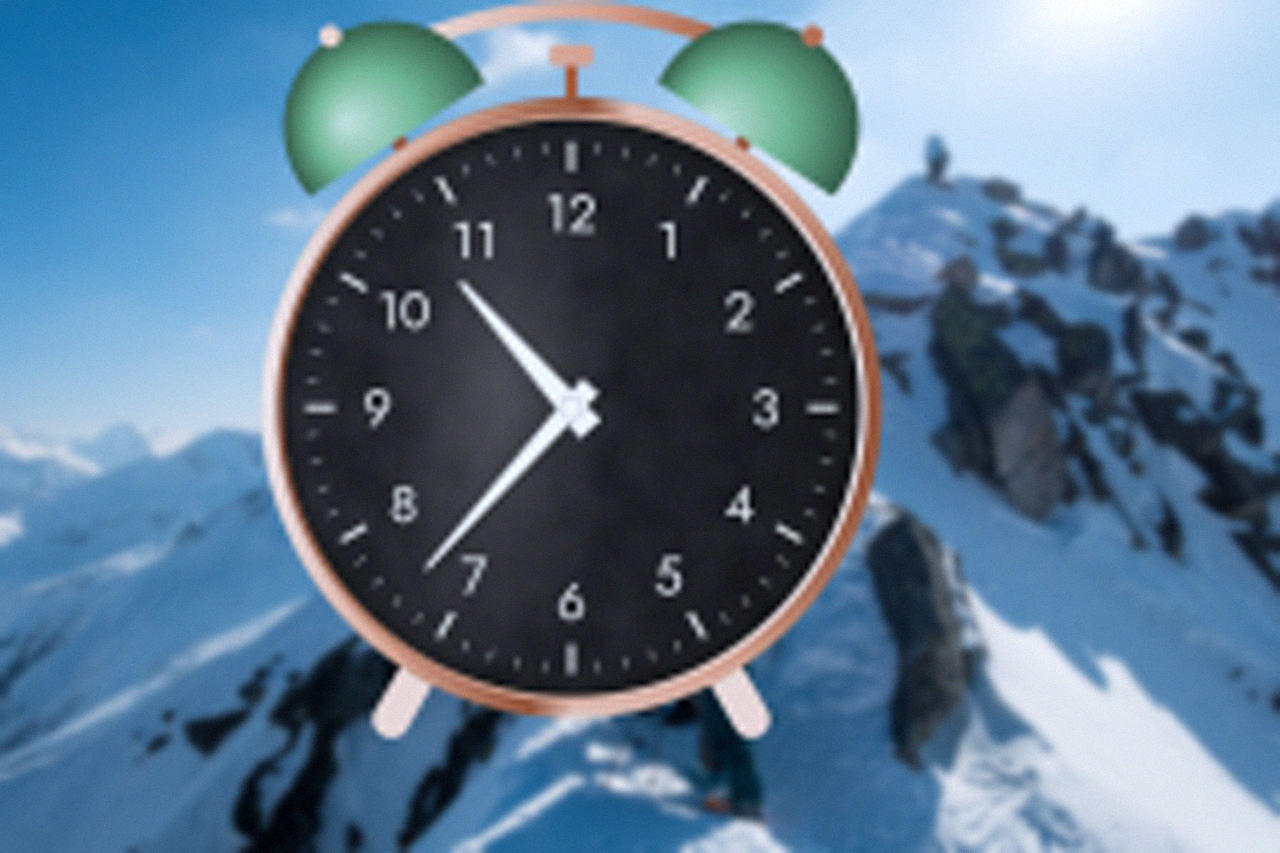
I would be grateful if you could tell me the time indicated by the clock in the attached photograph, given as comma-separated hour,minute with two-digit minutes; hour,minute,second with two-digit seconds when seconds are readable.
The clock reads 10,37
